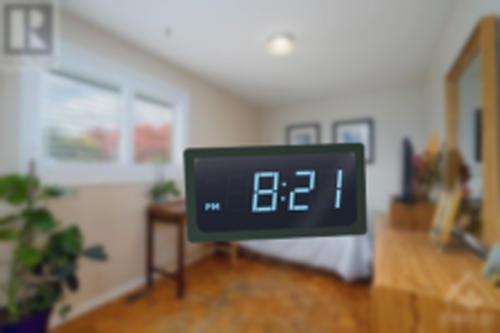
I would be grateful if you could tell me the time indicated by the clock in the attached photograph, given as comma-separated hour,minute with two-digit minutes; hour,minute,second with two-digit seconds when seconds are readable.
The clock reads 8,21
